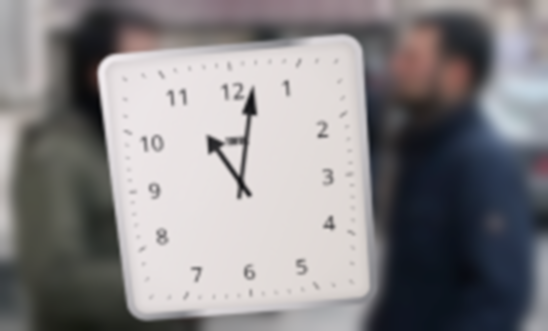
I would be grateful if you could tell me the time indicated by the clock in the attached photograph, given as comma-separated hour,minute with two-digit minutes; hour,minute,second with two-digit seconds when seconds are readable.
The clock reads 11,02
